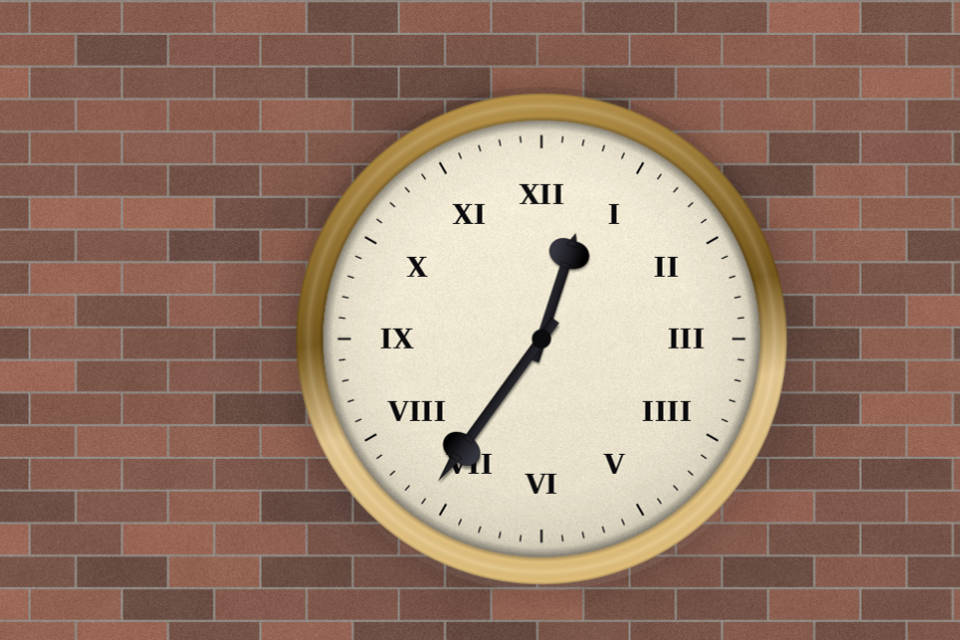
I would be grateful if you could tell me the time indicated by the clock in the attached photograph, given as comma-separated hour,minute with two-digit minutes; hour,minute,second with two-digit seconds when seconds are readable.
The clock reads 12,36
